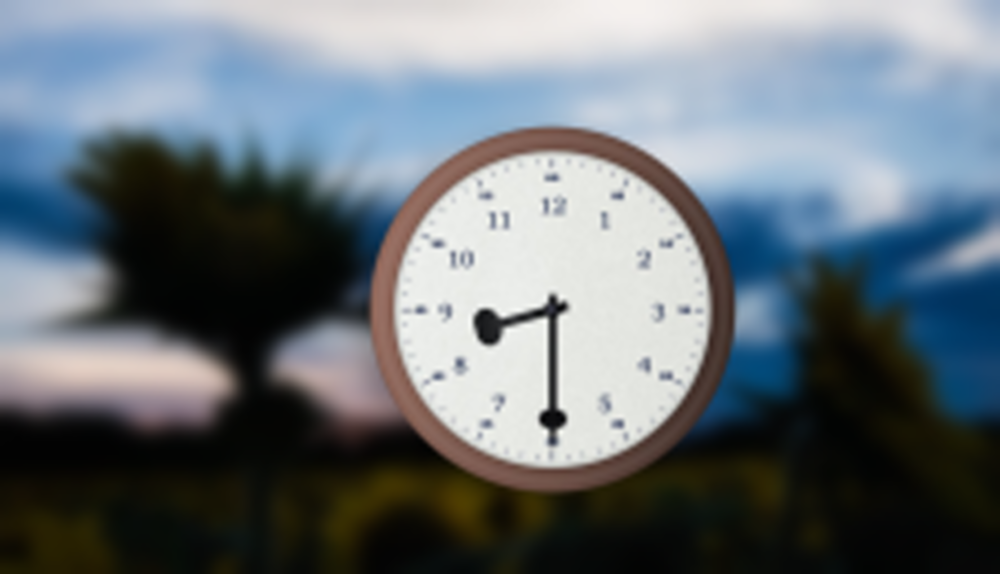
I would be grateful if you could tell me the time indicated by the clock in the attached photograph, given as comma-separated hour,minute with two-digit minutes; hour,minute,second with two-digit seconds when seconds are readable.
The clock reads 8,30
